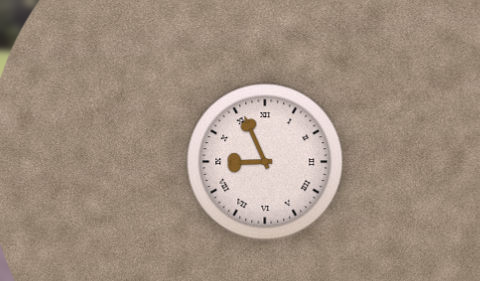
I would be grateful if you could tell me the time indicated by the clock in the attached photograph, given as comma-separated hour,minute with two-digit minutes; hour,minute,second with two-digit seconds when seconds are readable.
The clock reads 8,56
